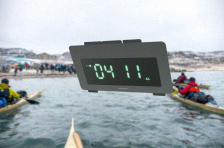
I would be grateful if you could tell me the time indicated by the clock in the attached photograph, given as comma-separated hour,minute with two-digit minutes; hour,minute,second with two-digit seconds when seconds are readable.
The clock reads 4,11
